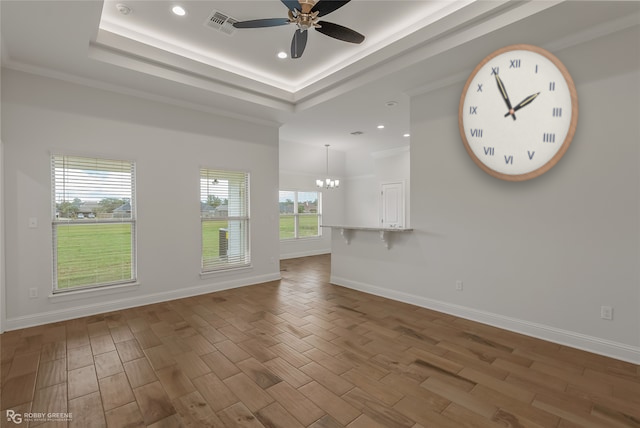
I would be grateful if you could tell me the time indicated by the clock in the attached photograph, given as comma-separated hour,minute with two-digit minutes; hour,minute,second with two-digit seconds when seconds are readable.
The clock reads 1,55
